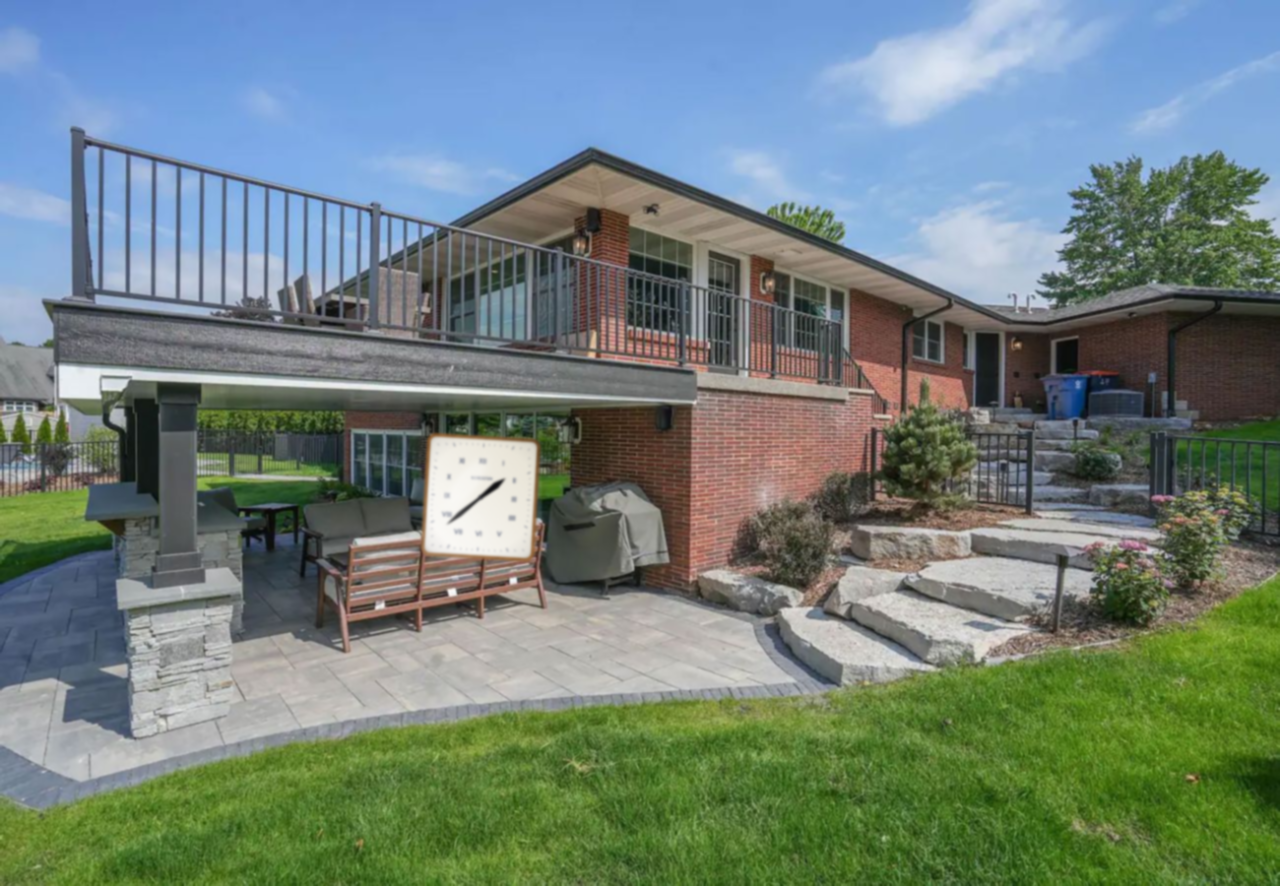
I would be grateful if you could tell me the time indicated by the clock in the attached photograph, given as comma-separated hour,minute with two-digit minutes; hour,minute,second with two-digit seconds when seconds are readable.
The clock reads 1,38
